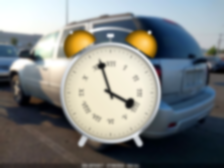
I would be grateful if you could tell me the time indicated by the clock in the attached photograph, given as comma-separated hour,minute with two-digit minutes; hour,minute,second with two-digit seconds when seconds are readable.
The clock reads 3,57
